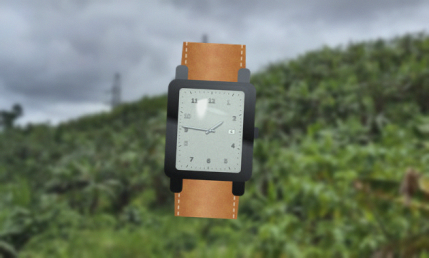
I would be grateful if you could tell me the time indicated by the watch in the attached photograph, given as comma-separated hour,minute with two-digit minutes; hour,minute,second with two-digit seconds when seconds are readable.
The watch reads 1,46
